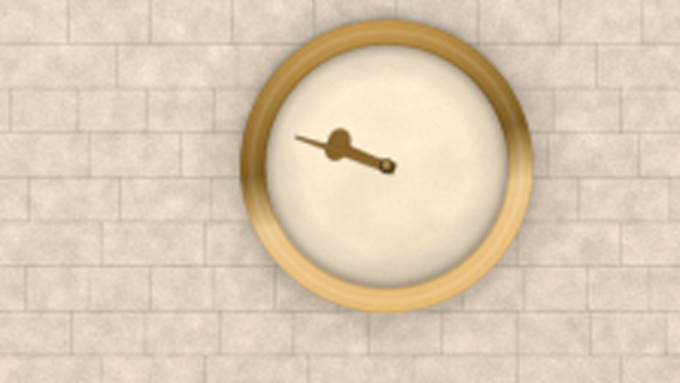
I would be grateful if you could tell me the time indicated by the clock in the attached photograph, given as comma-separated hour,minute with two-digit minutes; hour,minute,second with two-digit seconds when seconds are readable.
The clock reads 9,48
